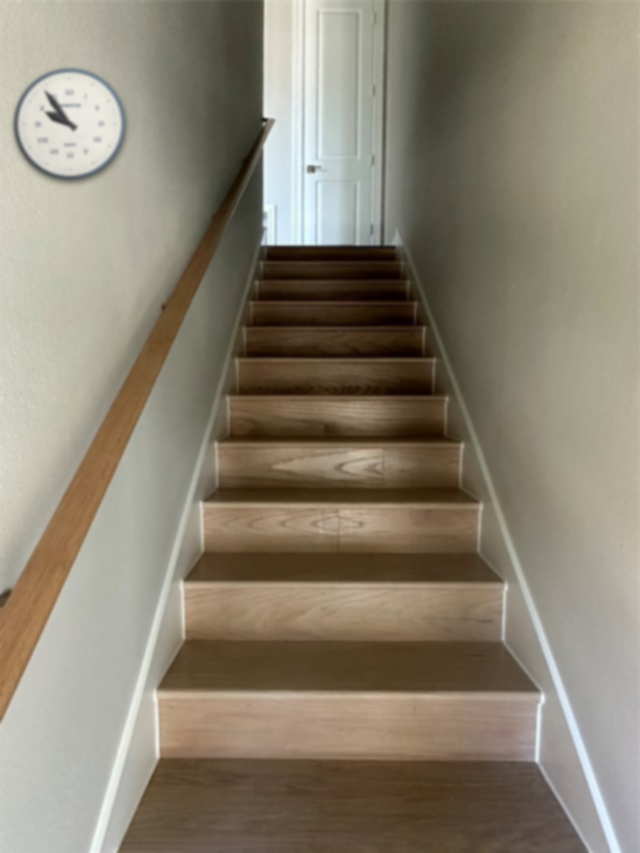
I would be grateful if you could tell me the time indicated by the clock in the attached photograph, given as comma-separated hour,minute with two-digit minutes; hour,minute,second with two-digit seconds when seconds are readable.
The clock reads 9,54
